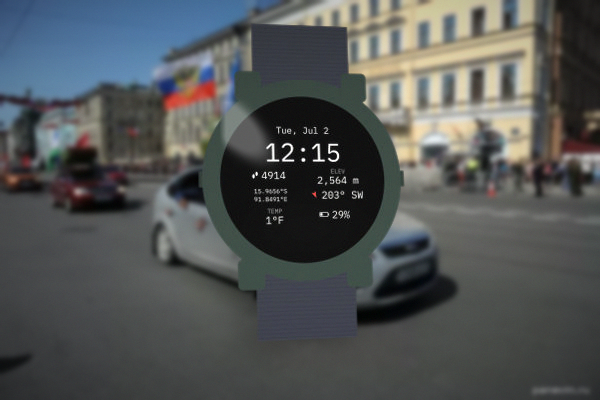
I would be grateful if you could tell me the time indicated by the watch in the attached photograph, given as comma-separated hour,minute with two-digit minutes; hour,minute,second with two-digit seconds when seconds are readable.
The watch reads 12,15
